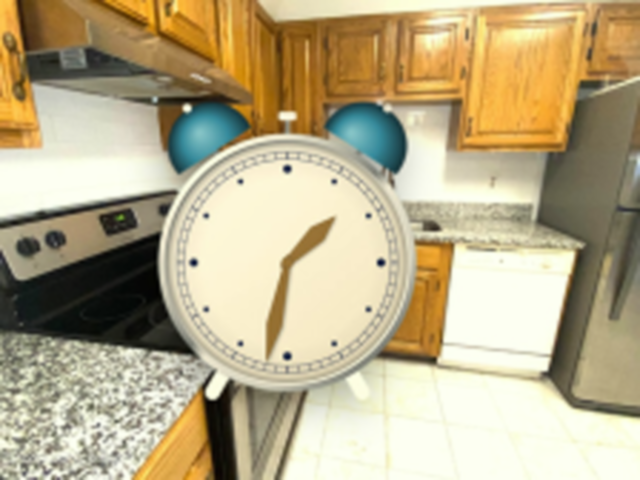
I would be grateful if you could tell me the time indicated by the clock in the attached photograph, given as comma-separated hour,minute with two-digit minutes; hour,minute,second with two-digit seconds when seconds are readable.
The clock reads 1,32
